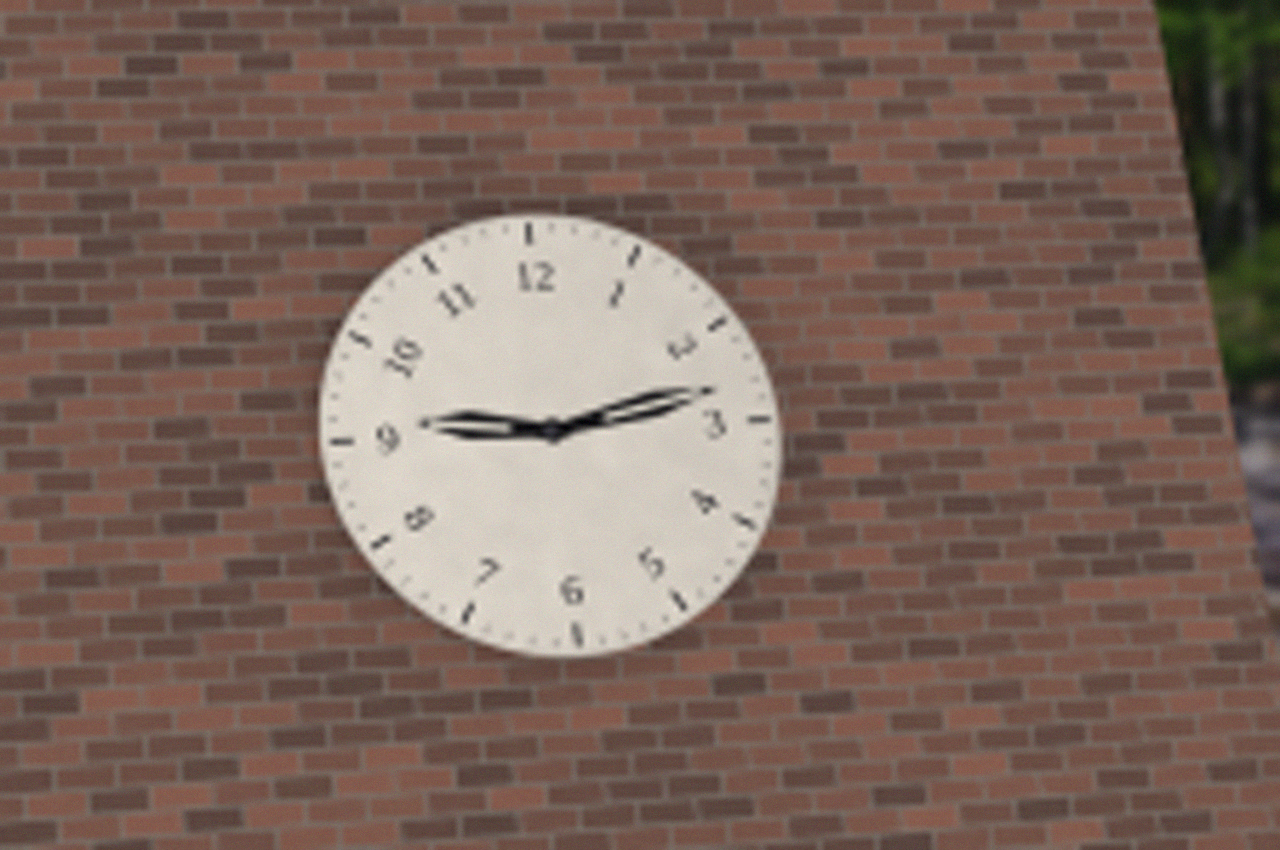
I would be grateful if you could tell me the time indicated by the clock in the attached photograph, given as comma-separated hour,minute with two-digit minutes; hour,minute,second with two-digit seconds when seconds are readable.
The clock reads 9,13
